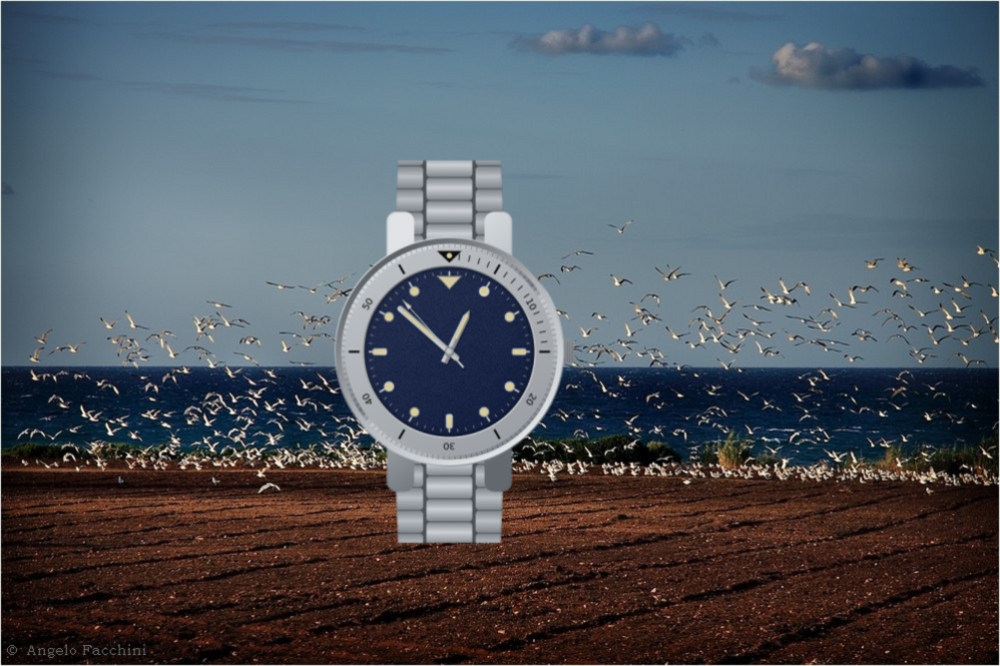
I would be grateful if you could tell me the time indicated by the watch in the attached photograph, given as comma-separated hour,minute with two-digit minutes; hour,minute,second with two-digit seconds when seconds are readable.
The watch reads 12,51,53
